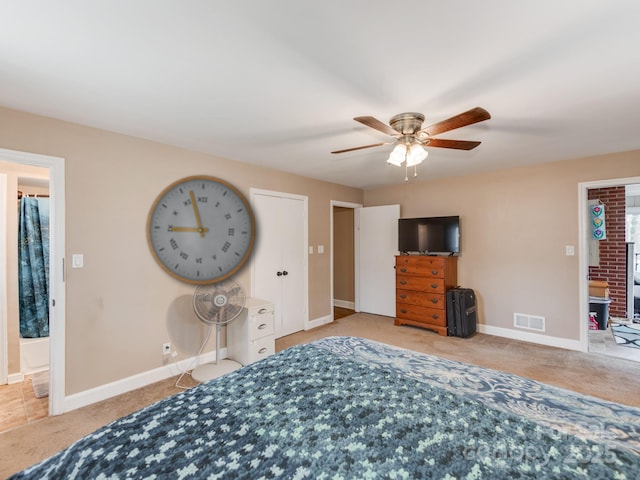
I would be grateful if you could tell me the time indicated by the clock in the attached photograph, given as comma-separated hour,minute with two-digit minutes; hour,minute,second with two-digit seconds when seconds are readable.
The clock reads 8,57
